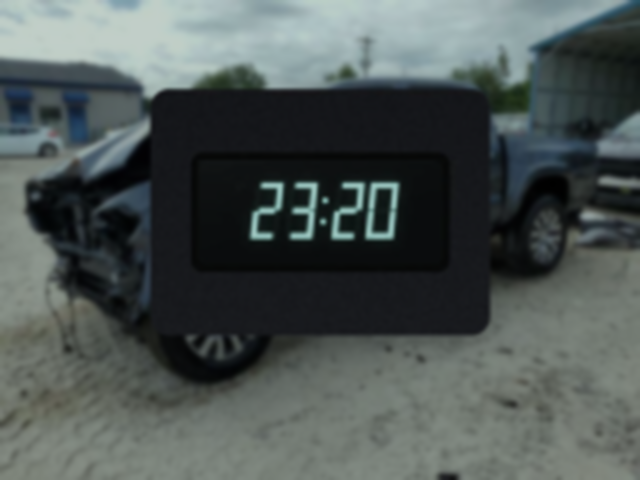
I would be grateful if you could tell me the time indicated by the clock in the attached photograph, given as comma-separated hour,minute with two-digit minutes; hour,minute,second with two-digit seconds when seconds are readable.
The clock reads 23,20
